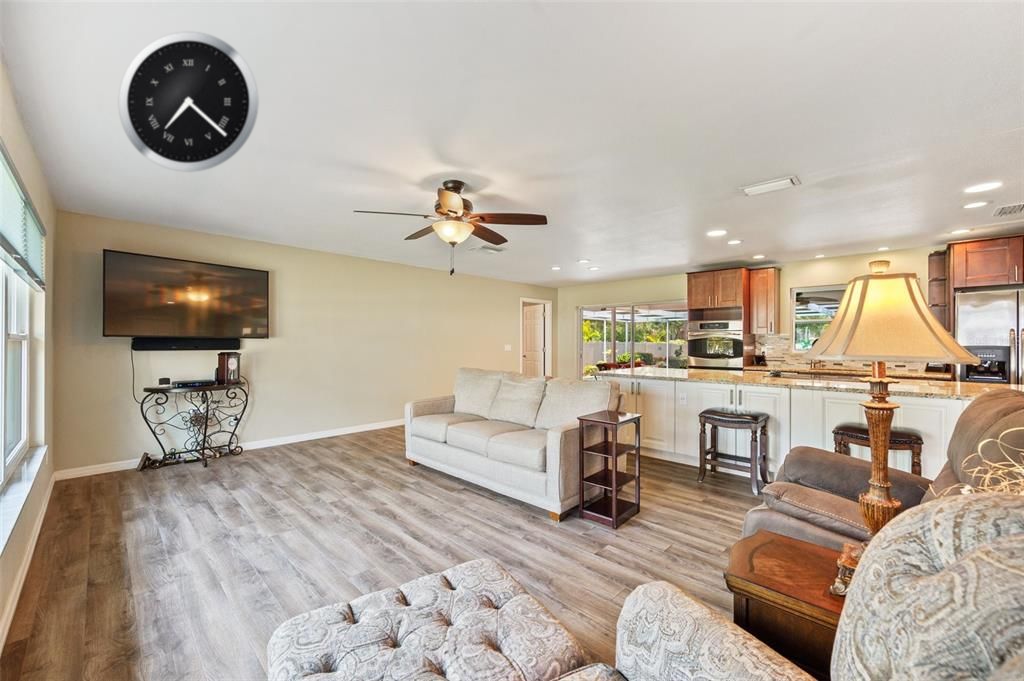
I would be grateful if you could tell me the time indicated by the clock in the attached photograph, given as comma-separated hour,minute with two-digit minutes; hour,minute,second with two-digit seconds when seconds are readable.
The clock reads 7,22
